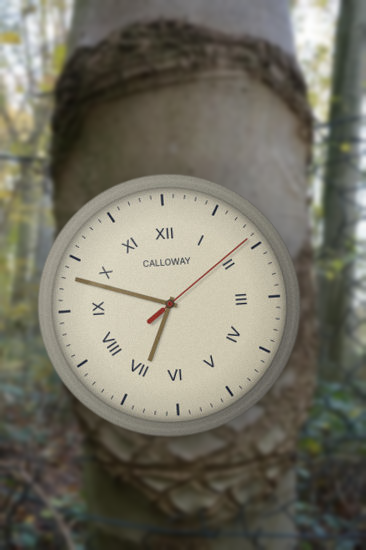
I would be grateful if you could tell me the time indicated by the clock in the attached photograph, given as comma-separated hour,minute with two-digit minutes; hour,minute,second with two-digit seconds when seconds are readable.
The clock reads 6,48,09
